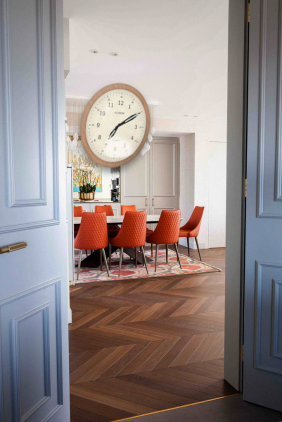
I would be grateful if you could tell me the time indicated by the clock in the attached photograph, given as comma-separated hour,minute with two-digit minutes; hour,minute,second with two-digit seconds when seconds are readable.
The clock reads 7,10
